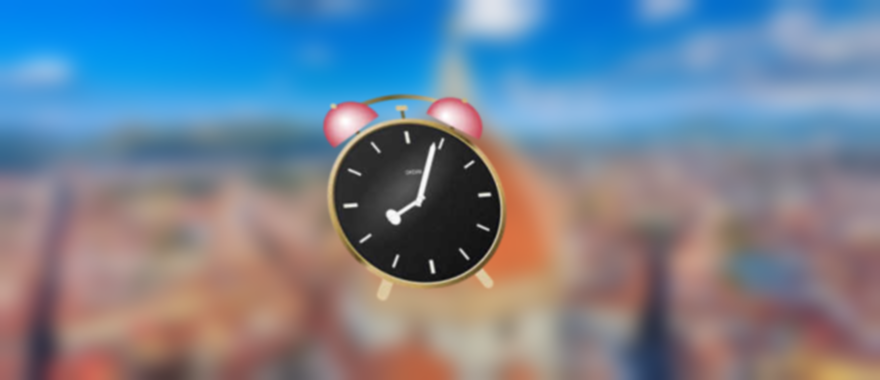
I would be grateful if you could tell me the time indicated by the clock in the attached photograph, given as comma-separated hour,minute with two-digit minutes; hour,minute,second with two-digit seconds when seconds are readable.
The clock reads 8,04
